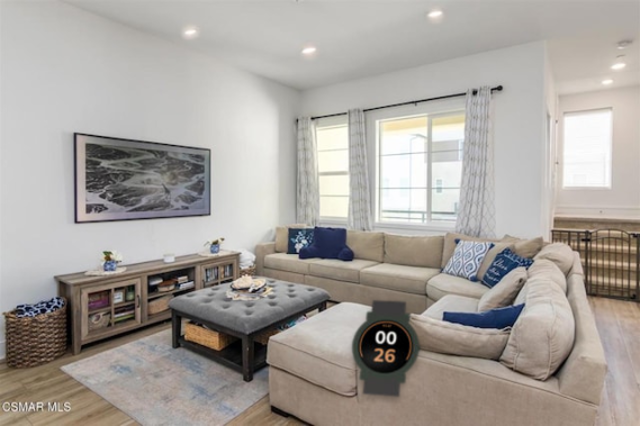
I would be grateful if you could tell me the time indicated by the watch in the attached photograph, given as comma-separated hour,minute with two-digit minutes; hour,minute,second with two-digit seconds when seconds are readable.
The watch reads 0,26
